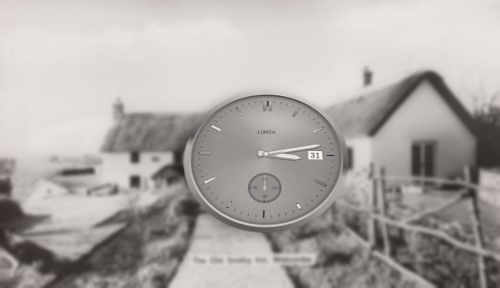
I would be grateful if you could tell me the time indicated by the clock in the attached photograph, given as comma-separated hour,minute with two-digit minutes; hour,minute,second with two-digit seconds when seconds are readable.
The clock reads 3,13
